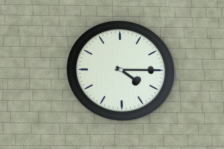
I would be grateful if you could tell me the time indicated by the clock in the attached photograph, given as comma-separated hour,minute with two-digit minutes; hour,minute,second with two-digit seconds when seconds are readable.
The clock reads 4,15
